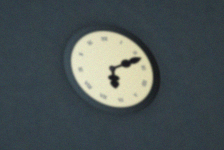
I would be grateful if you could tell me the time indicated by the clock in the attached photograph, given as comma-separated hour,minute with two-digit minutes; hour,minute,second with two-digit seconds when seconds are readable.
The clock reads 6,12
